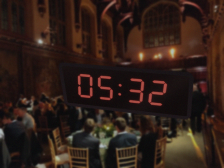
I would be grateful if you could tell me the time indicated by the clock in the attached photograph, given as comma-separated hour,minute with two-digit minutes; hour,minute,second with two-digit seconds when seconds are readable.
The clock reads 5,32
